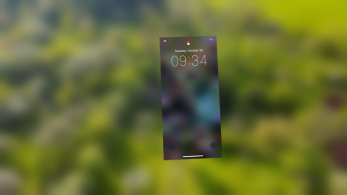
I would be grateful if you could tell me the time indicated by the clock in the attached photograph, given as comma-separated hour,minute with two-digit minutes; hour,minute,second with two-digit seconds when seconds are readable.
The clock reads 9,34
